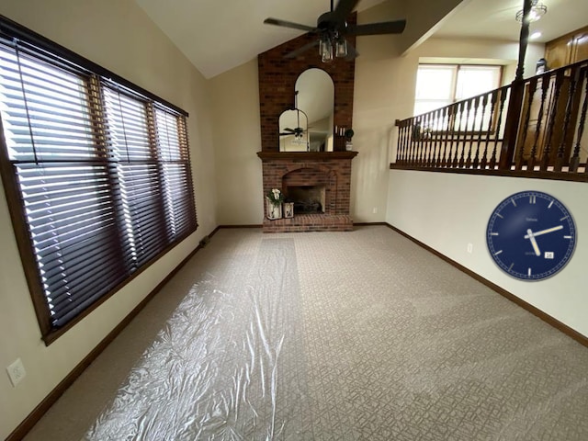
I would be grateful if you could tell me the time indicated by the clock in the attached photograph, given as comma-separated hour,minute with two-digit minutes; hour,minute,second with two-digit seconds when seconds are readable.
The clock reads 5,12
